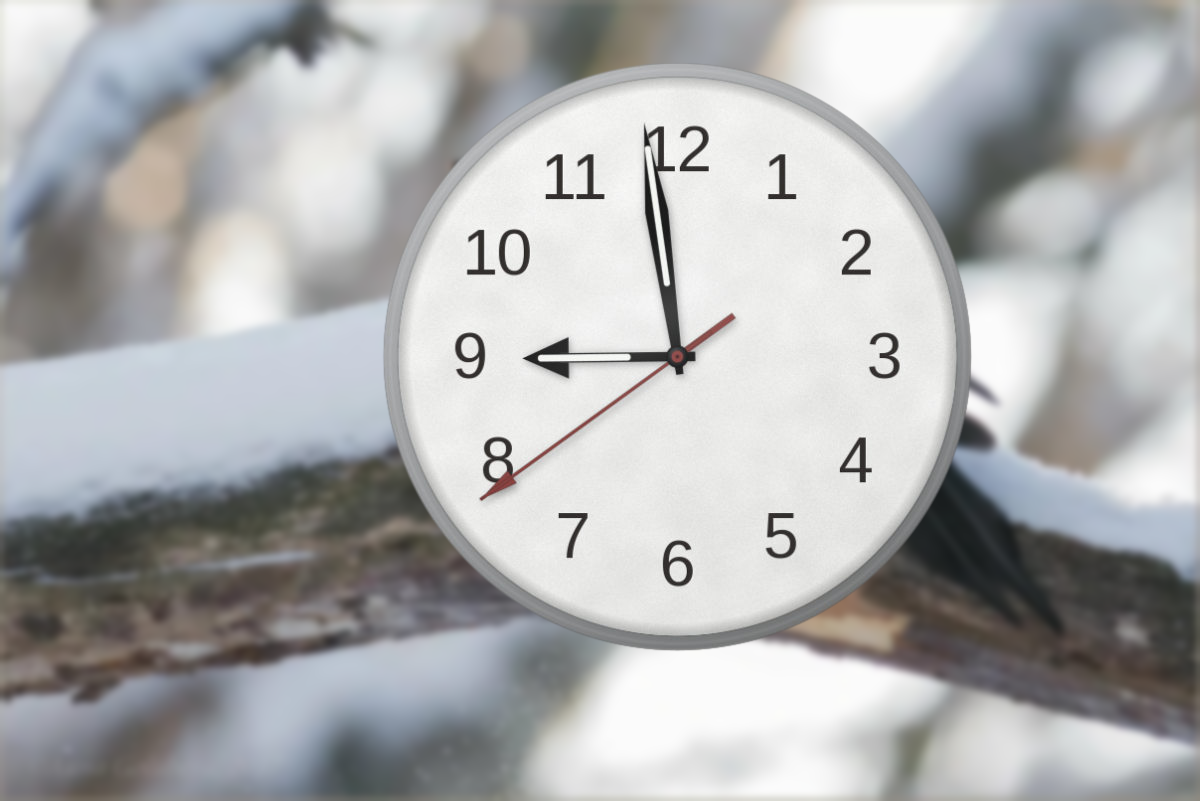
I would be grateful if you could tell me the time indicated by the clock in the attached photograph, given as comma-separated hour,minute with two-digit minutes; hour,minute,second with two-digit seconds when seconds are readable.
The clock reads 8,58,39
